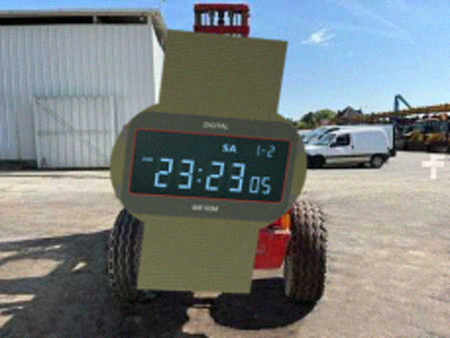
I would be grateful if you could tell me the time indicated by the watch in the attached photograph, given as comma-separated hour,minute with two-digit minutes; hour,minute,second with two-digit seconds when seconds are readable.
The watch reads 23,23,05
